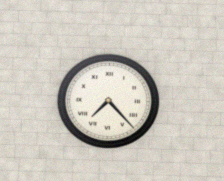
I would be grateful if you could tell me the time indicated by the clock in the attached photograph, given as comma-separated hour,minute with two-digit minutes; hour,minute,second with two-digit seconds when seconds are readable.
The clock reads 7,23
